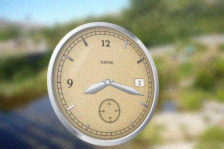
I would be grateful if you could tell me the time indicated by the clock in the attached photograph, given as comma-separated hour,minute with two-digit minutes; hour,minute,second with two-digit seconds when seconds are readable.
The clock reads 8,18
